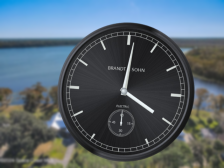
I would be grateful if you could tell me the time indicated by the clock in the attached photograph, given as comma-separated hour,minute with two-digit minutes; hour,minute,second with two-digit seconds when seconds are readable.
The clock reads 4,01
